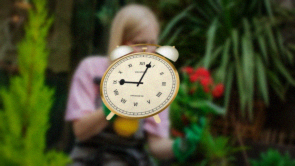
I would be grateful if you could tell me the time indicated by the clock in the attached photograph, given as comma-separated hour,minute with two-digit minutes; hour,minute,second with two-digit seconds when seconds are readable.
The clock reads 9,03
